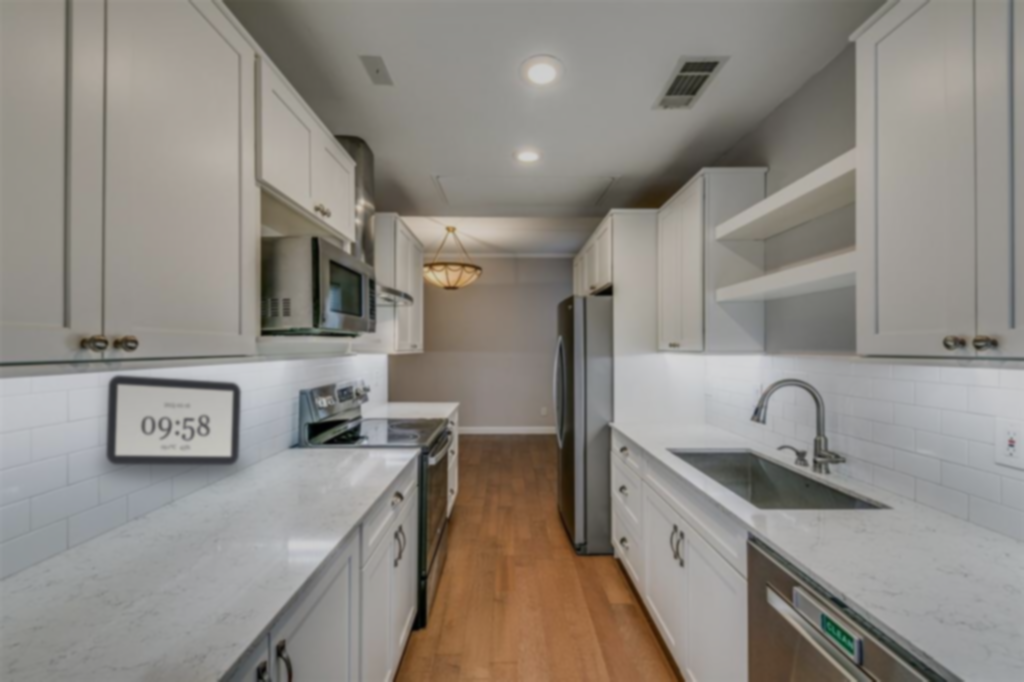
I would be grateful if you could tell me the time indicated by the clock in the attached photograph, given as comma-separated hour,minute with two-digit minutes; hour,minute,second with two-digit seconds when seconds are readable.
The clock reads 9,58
